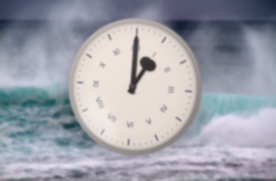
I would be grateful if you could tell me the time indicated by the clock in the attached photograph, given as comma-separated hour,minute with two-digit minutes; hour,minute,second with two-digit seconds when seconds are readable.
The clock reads 1,00
